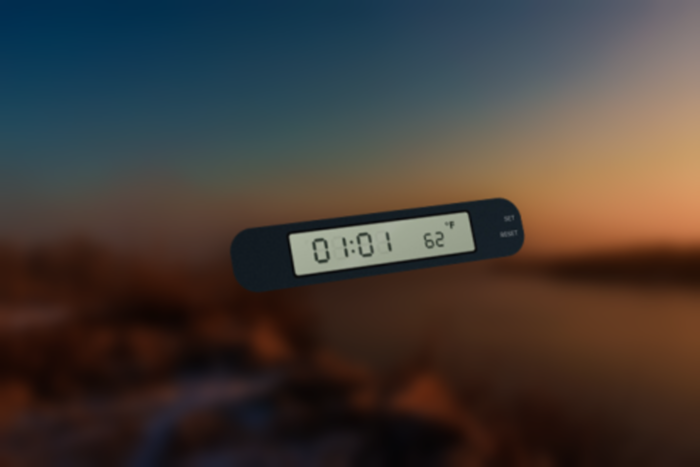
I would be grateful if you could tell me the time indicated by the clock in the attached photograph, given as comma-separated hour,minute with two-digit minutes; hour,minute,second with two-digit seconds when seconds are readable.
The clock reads 1,01
